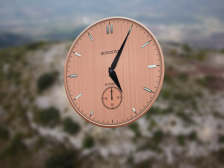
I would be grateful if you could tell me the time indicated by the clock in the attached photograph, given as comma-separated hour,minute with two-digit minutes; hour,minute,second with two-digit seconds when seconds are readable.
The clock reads 5,05
